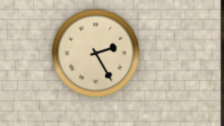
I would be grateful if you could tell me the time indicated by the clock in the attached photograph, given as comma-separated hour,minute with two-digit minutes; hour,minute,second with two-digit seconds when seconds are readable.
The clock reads 2,25
